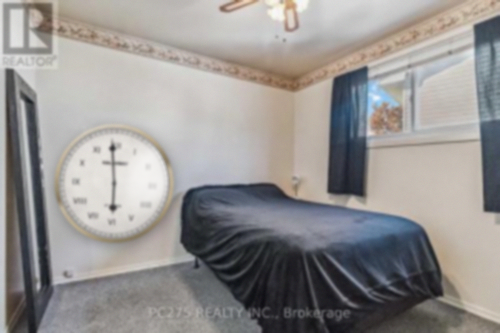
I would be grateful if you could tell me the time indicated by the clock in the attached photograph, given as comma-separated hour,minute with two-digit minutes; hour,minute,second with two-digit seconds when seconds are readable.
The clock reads 5,59
